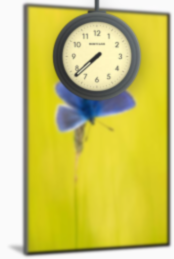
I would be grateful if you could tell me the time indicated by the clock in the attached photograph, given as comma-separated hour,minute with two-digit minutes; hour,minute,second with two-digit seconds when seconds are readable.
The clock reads 7,38
